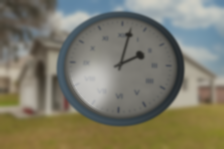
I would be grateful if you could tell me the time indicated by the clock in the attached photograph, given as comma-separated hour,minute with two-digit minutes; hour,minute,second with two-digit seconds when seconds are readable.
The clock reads 2,02
